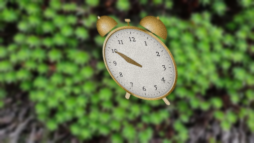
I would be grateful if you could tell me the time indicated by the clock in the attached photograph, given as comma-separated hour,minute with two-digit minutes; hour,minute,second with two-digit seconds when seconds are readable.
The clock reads 9,50
